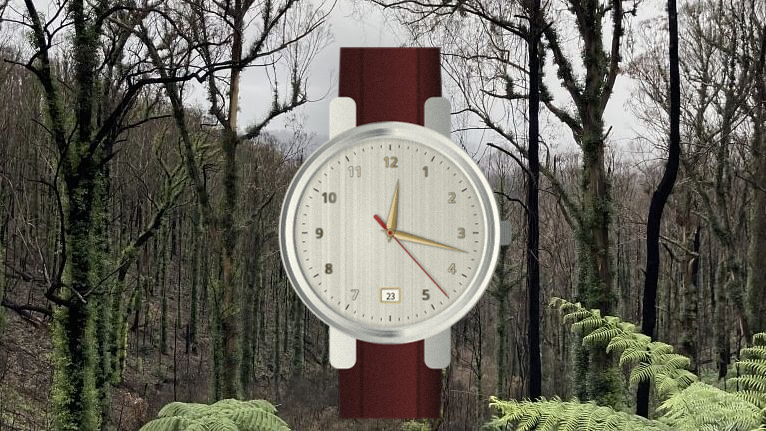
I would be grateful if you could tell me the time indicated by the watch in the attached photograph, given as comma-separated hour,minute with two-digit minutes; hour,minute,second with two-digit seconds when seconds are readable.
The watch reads 12,17,23
